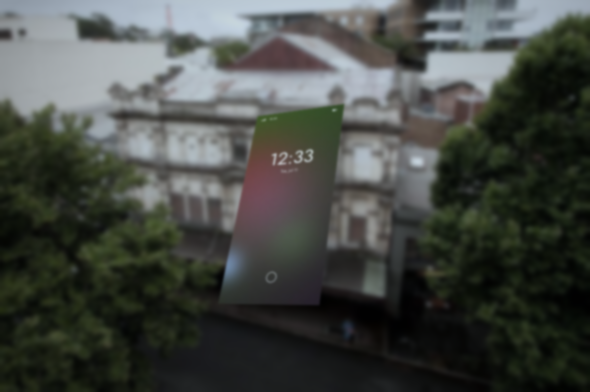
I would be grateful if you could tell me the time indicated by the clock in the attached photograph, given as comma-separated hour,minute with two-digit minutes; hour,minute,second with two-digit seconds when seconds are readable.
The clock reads 12,33
